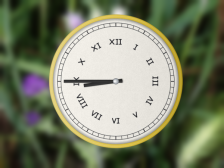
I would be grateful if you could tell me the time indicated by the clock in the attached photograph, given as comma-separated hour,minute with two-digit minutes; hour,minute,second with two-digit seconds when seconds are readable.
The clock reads 8,45
